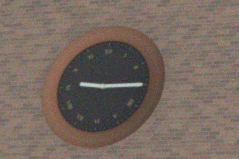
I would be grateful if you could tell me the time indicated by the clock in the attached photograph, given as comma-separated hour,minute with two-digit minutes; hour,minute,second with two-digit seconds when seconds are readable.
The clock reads 9,15
